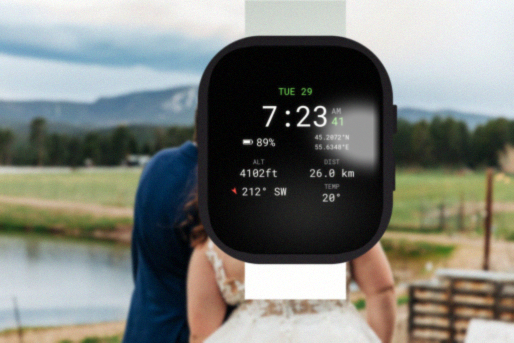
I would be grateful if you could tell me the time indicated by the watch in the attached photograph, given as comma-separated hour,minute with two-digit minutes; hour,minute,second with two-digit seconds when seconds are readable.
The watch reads 7,23,41
